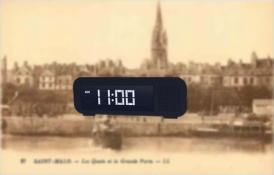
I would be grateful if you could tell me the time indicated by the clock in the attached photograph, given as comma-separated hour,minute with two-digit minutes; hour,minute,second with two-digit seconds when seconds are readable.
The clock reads 11,00
